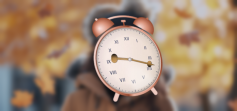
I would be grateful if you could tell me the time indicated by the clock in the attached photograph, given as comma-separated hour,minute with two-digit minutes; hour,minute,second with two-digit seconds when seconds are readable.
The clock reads 9,18
